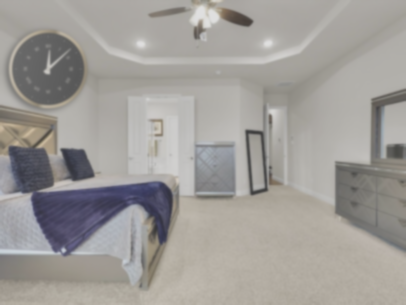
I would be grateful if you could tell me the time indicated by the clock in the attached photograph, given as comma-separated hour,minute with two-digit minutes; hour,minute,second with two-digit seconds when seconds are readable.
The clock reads 12,08
